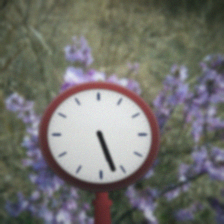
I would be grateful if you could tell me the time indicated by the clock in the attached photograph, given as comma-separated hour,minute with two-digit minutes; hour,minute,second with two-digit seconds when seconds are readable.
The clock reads 5,27
